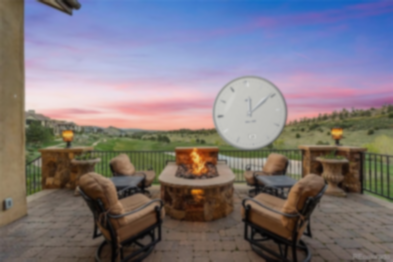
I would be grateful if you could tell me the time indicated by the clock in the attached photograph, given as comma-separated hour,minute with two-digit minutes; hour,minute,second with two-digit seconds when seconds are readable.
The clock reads 12,09
